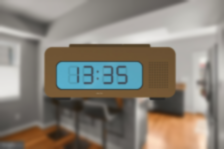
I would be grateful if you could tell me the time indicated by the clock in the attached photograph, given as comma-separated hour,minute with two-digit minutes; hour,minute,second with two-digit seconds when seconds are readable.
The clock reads 13,35
